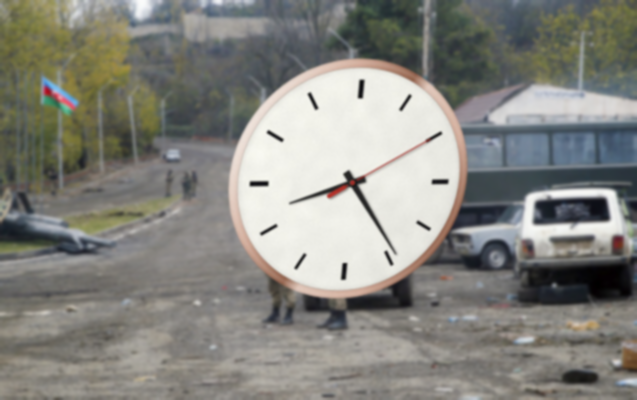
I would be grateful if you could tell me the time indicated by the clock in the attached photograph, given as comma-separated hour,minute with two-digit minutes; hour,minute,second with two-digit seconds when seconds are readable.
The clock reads 8,24,10
